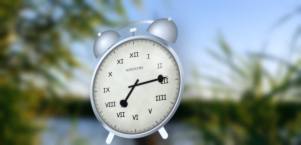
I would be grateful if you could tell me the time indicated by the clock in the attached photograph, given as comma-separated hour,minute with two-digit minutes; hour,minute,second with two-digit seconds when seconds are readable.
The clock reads 7,14
